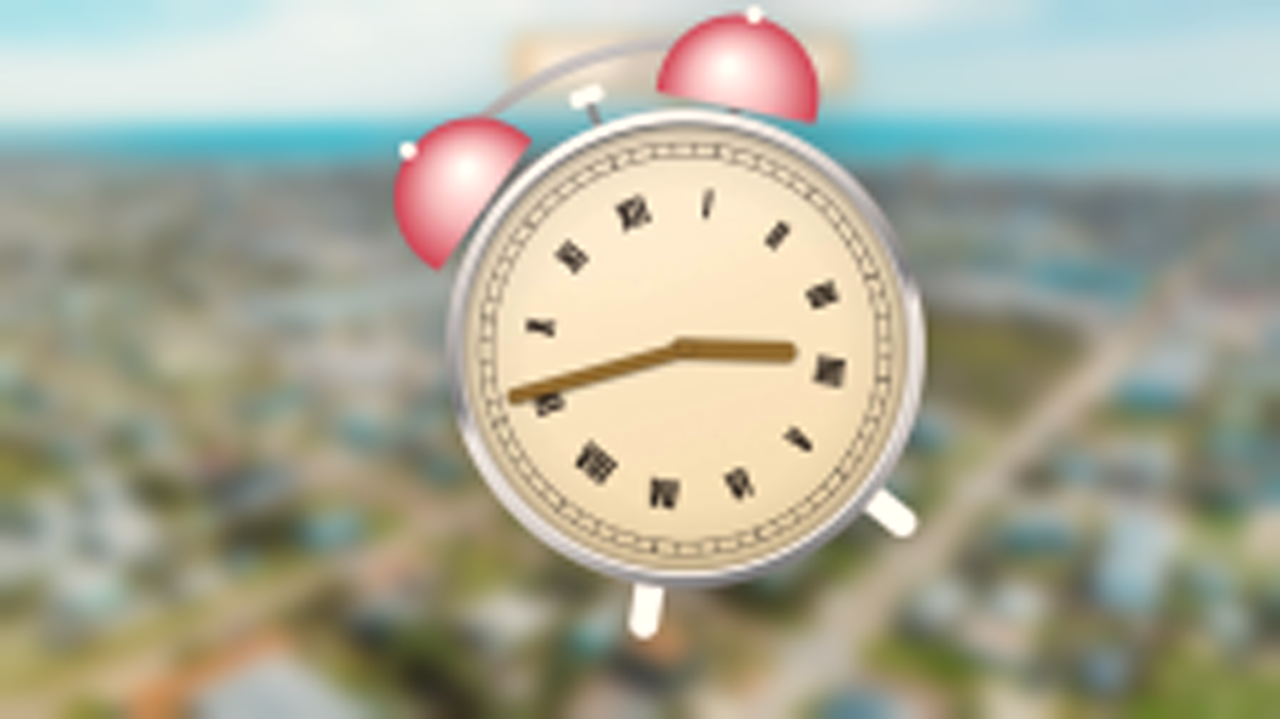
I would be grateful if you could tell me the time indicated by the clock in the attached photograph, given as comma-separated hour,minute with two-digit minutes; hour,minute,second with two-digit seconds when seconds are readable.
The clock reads 3,46
